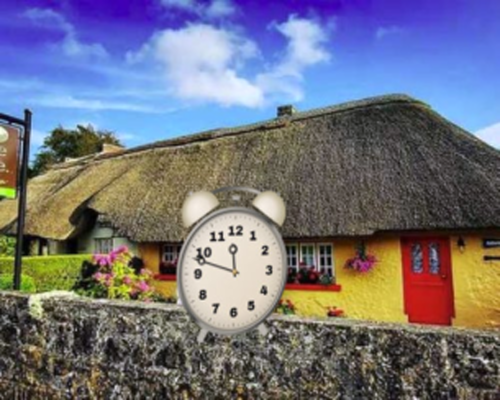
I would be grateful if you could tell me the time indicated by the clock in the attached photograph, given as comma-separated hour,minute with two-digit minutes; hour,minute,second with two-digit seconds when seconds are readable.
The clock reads 11,48
